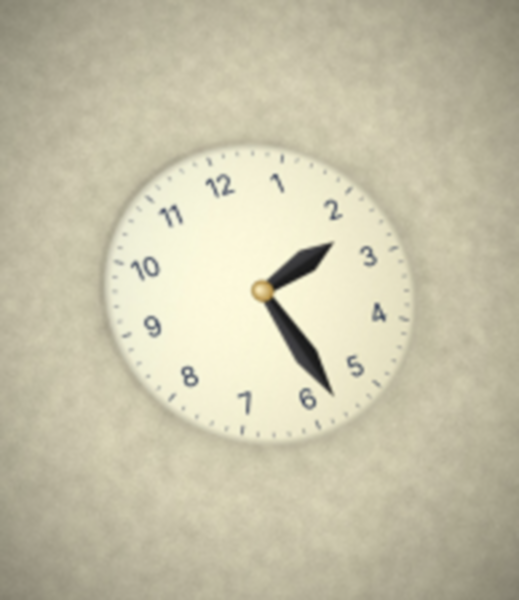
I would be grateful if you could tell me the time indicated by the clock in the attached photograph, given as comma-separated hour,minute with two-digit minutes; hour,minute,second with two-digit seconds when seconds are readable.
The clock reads 2,28
